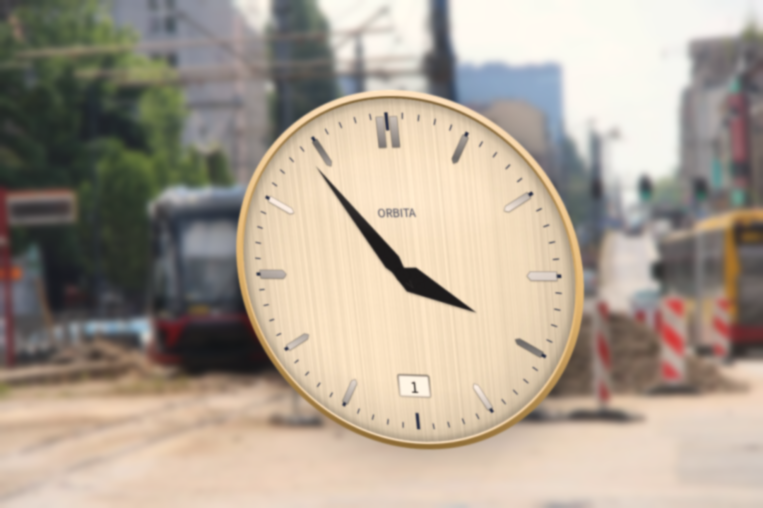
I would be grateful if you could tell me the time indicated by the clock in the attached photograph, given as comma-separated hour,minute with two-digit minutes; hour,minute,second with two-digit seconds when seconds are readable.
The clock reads 3,54
